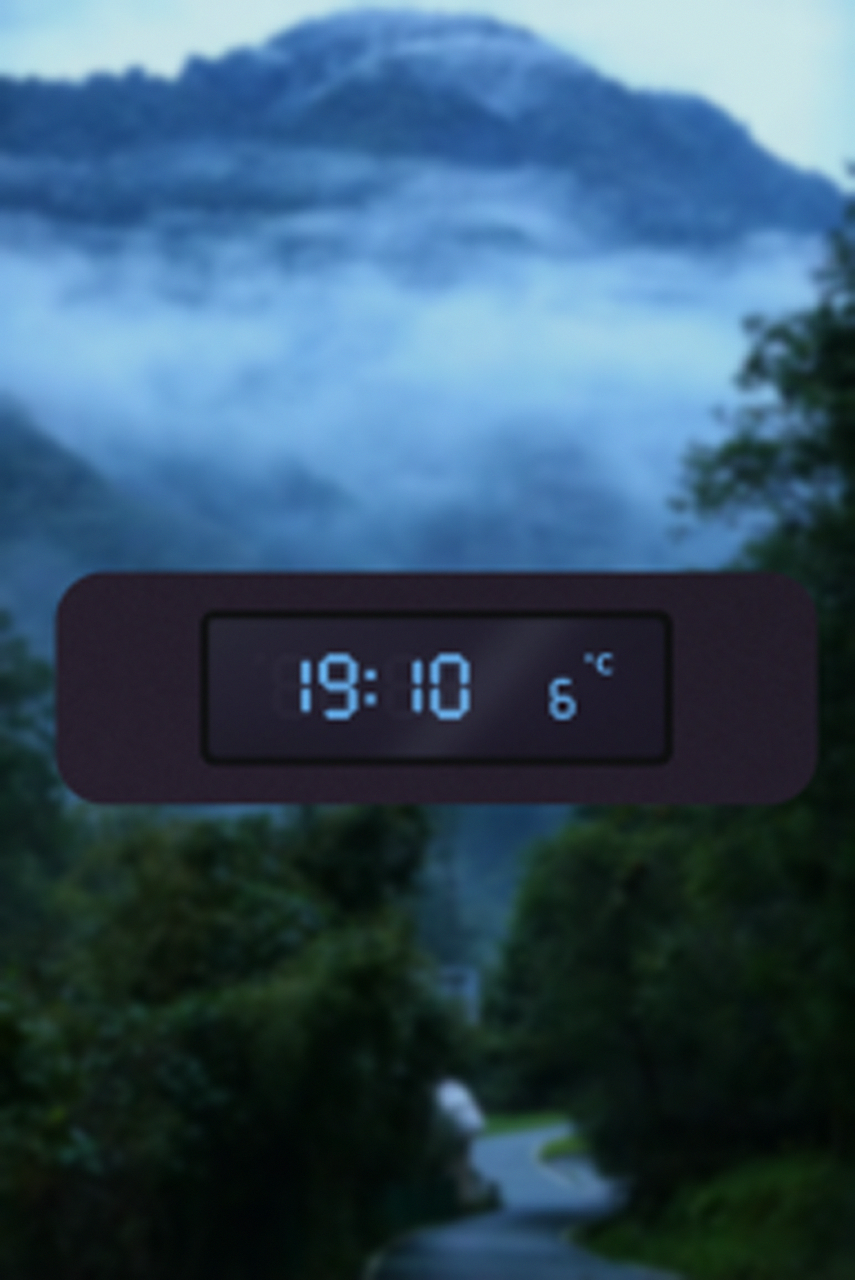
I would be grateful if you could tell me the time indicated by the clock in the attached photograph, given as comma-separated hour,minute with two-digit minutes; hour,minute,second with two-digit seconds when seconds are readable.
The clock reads 19,10
